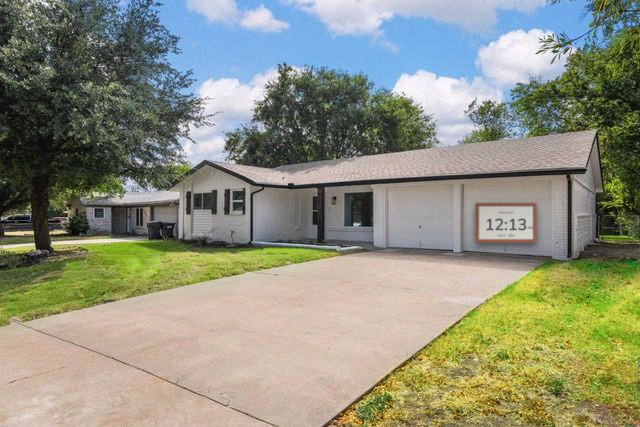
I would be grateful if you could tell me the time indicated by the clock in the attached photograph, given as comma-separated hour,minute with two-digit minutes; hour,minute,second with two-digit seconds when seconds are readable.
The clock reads 12,13
